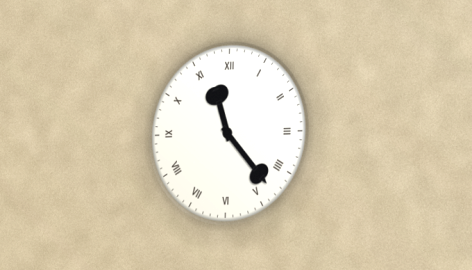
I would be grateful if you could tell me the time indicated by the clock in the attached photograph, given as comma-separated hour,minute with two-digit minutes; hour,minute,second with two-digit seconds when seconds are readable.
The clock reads 11,23
